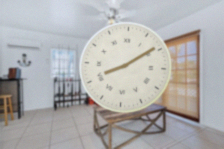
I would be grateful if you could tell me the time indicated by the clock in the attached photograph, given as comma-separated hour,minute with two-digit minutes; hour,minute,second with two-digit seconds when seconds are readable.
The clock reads 8,09
